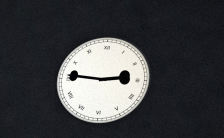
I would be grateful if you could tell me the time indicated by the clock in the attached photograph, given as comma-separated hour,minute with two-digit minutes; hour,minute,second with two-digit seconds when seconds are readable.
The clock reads 2,46
